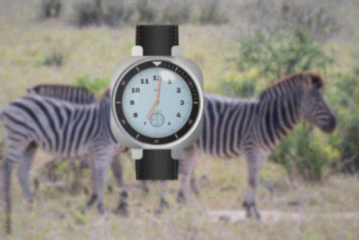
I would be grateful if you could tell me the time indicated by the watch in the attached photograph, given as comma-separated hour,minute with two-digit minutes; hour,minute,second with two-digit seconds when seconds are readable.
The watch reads 7,01
